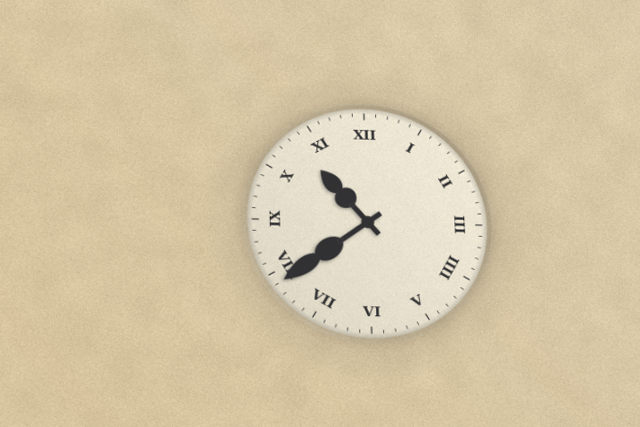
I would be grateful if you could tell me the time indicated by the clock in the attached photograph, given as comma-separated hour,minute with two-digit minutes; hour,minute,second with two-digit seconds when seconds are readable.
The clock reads 10,39
